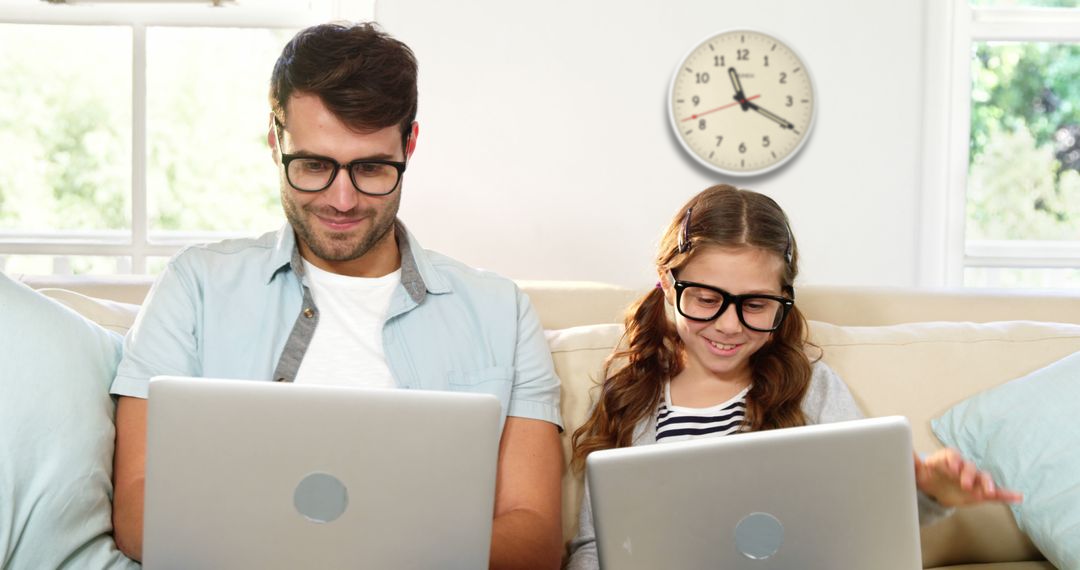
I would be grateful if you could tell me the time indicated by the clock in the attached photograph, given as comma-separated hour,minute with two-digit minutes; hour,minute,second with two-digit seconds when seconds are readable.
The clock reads 11,19,42
